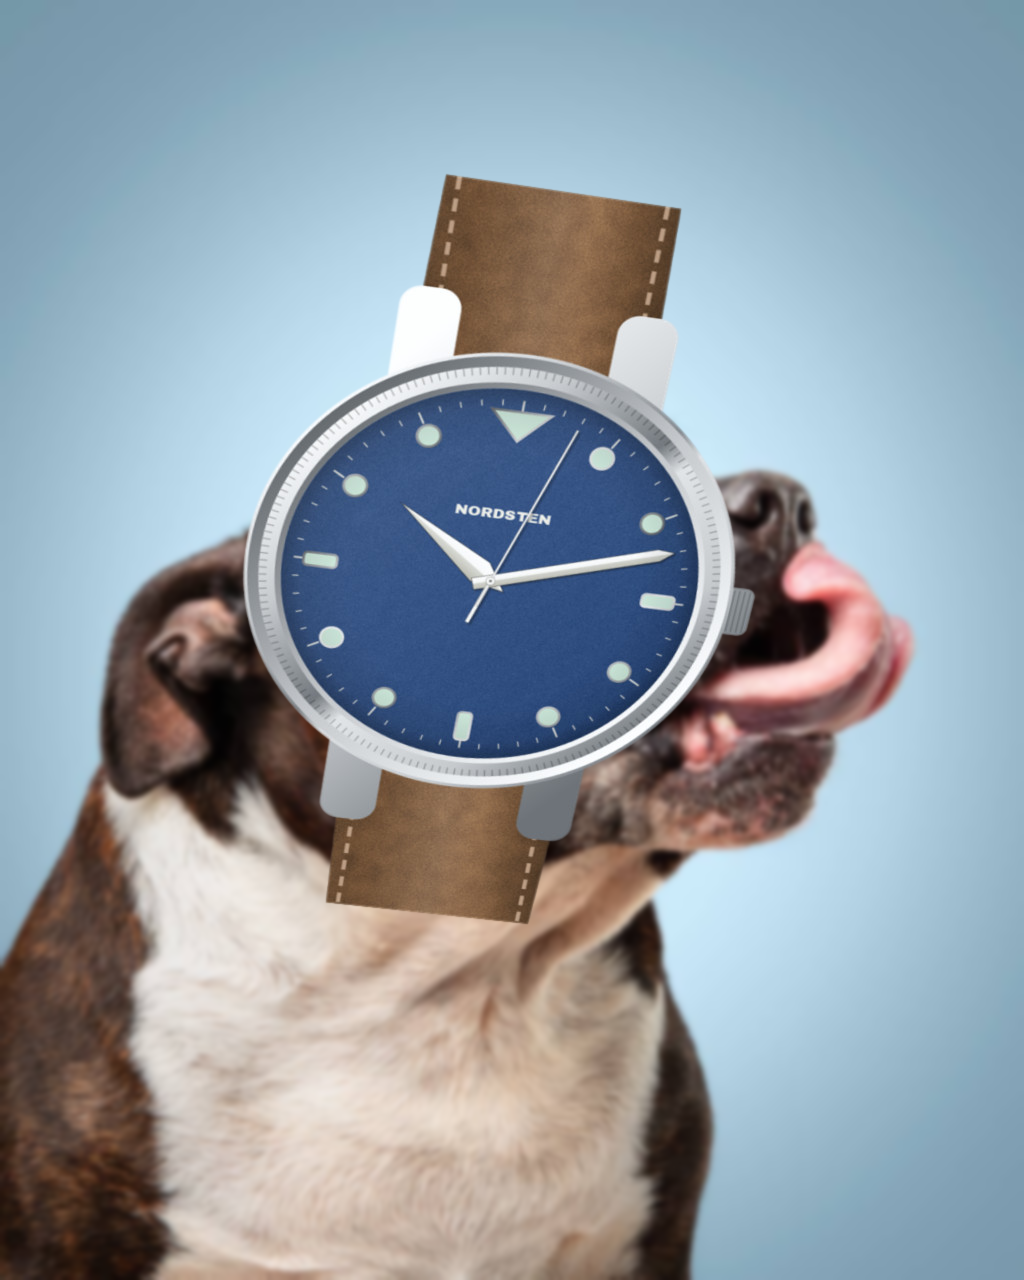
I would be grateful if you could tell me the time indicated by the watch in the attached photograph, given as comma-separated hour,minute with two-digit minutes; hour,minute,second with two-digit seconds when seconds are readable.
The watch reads 10,12,03
